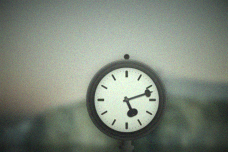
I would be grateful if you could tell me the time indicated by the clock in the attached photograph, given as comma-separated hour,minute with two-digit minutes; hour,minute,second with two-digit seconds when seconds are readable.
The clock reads 5,12
